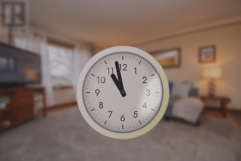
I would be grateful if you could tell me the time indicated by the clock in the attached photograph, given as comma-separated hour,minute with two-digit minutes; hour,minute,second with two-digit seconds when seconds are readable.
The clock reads 10,58
